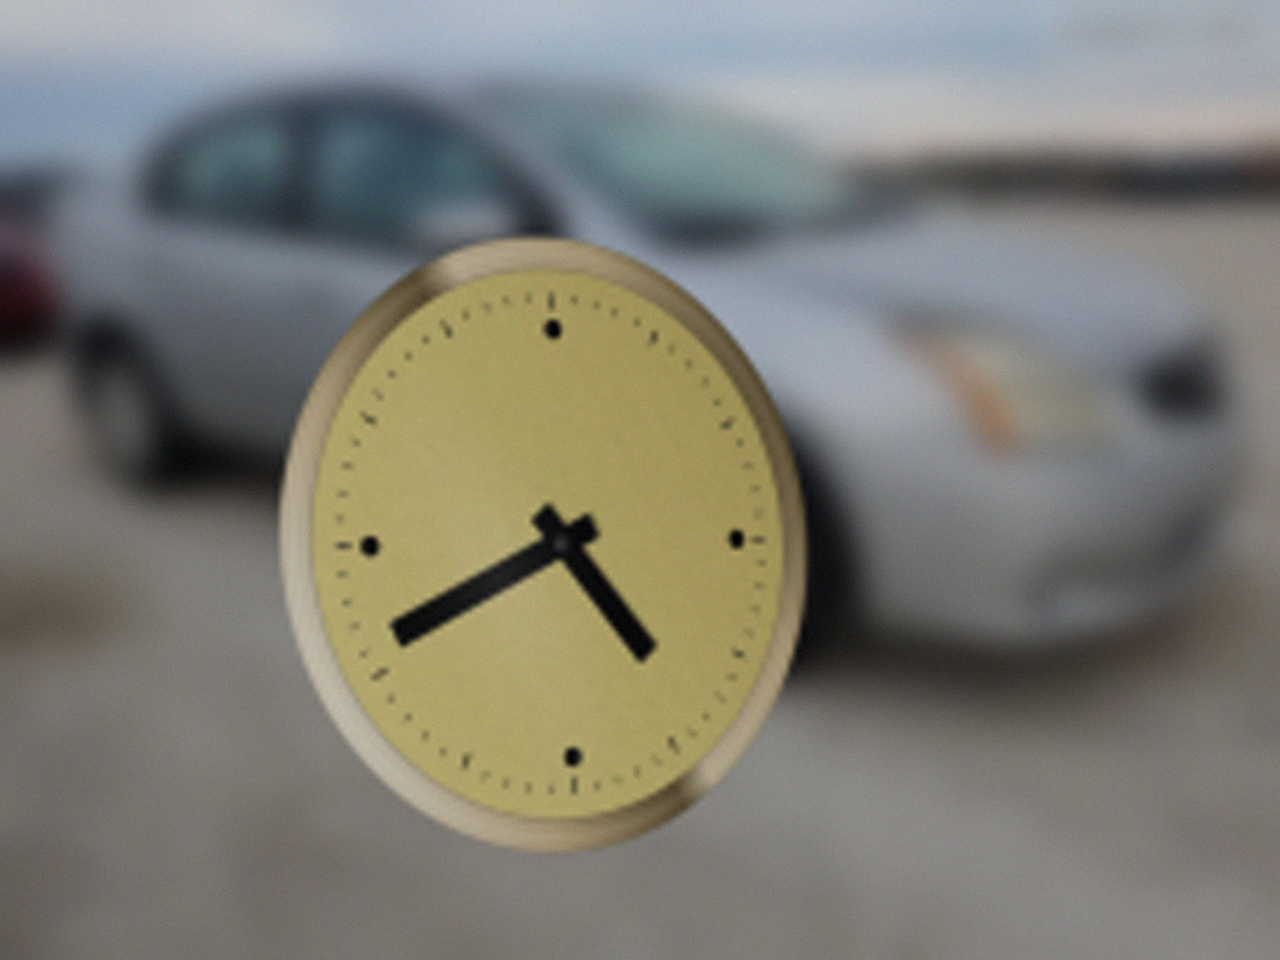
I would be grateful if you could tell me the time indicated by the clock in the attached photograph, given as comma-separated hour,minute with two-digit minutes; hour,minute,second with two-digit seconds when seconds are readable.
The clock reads 4,41
